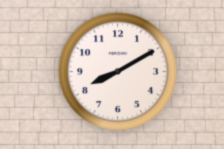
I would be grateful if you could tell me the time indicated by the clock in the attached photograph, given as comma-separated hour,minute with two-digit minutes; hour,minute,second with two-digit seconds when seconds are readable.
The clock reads 8,10
